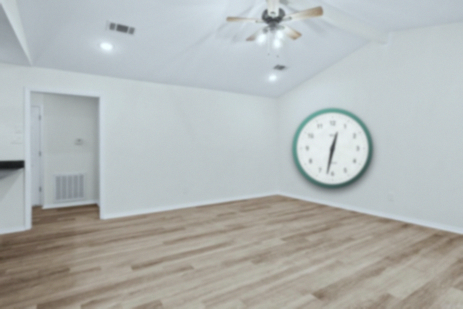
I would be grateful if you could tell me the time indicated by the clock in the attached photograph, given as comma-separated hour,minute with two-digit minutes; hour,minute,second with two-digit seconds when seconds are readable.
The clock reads 12,32
